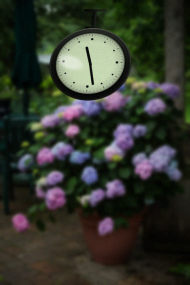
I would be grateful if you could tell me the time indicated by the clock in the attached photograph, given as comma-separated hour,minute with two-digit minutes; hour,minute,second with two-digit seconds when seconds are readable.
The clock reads 11,28
